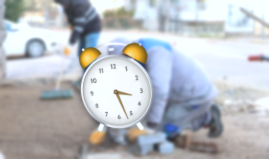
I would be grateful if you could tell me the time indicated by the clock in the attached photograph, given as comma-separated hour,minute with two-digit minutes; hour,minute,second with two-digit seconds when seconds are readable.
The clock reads 3,27
